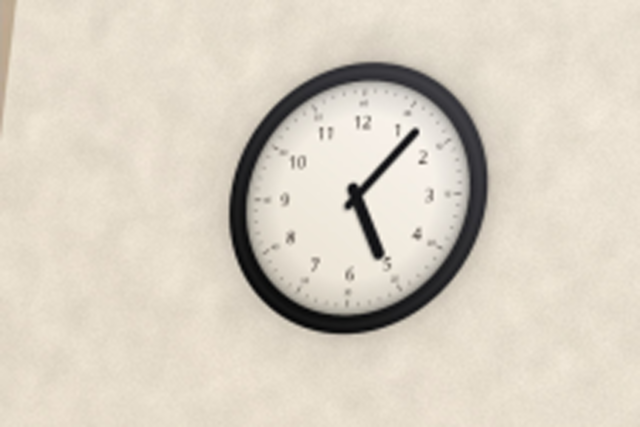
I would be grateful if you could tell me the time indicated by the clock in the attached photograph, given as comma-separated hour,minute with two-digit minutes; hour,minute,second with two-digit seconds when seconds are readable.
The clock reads 5,07
